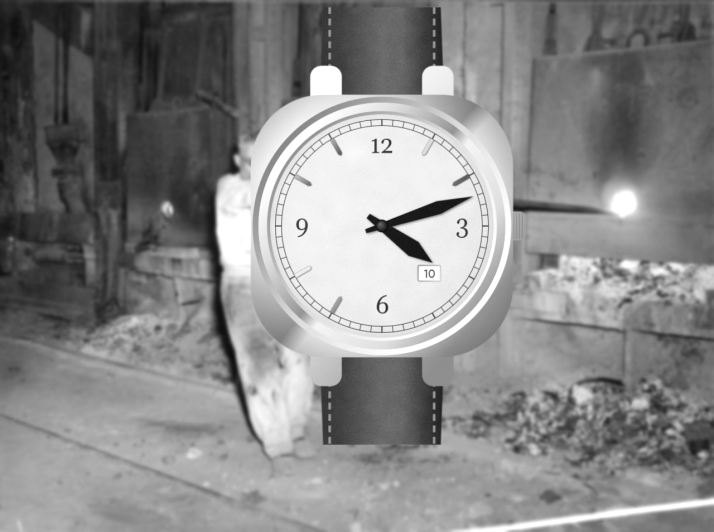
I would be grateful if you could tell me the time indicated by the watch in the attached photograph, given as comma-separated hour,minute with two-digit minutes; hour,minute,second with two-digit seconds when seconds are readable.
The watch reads 4,12
